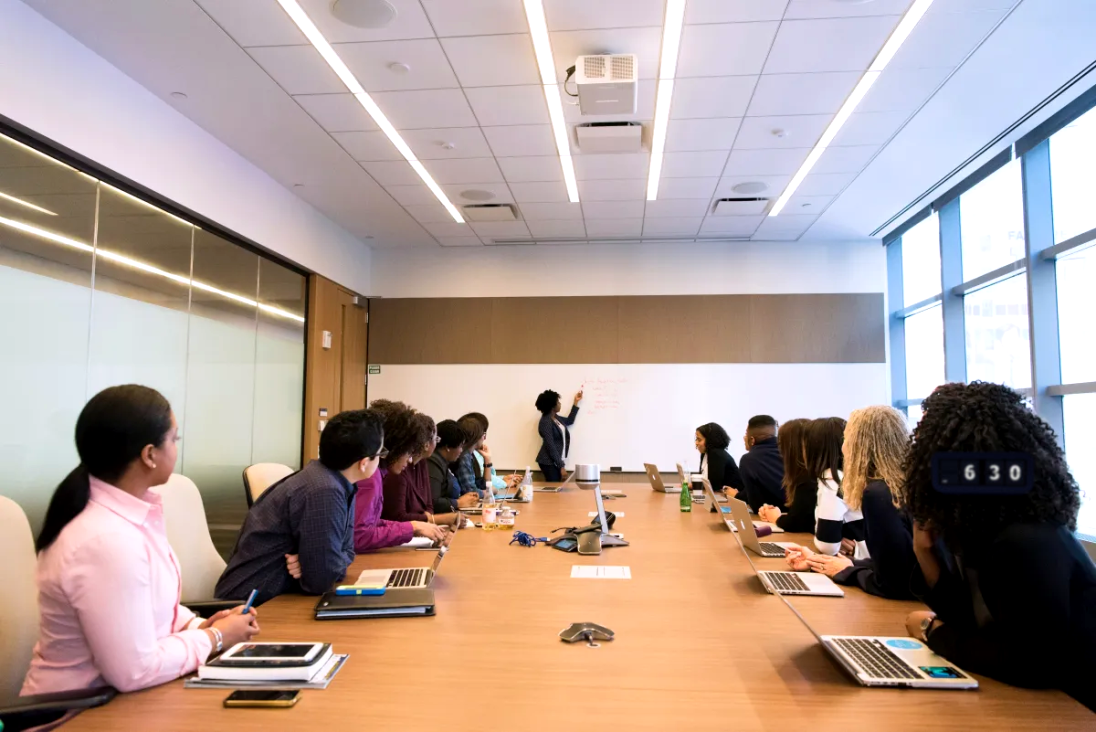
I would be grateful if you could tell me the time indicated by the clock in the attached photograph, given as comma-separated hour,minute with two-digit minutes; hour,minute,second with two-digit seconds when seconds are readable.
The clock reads 6,30
